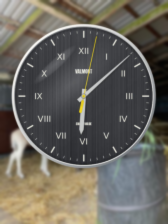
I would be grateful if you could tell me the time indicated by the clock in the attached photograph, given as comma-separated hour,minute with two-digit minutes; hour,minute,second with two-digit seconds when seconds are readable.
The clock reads 6,08,02
